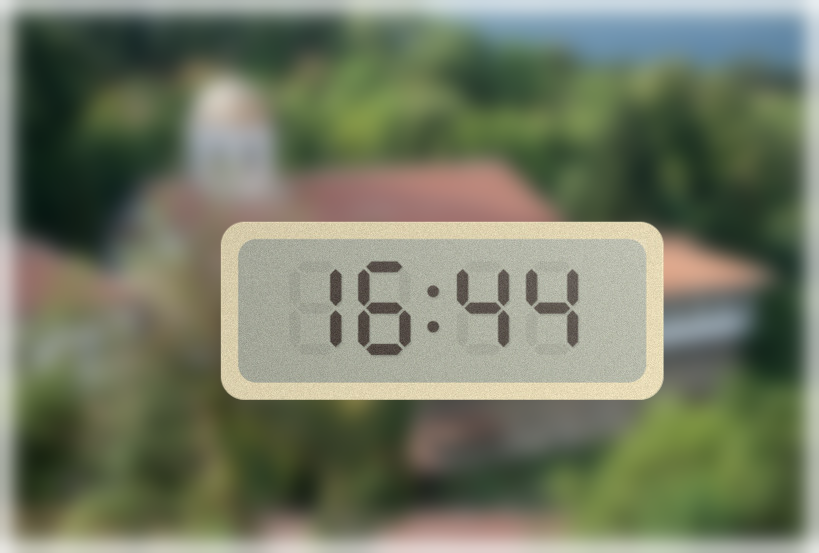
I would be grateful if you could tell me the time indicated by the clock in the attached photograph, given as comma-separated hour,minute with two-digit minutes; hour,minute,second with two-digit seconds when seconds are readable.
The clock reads 16,44
